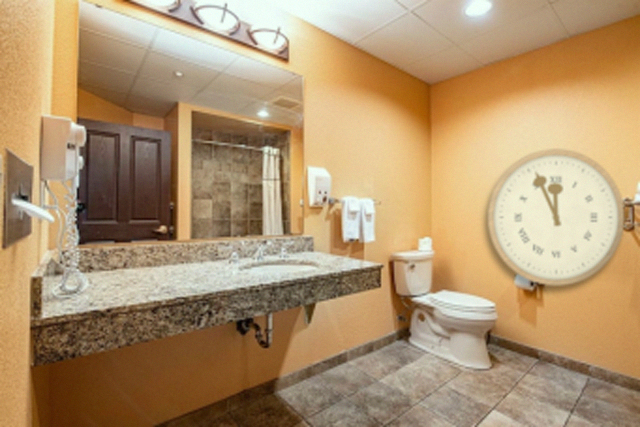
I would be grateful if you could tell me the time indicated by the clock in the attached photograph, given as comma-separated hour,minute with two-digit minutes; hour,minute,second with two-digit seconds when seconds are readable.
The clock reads 11,56
